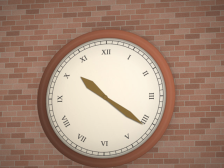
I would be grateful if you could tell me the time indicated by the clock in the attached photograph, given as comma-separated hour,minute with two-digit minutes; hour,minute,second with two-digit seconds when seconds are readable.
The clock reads 10,21
